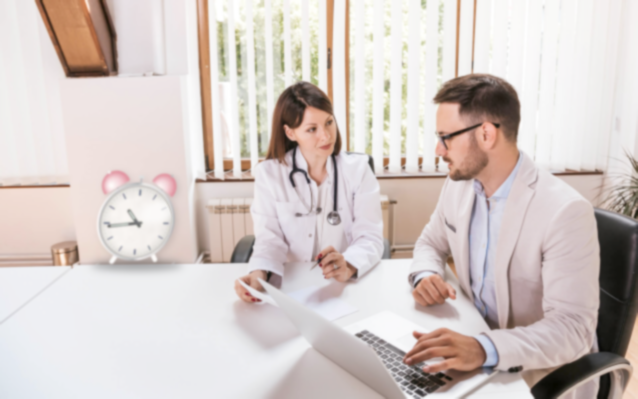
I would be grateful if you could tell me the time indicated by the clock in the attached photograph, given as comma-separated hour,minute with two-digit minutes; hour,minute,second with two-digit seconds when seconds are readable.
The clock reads 10,44
